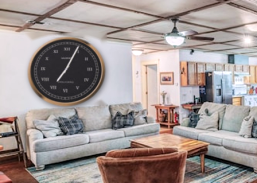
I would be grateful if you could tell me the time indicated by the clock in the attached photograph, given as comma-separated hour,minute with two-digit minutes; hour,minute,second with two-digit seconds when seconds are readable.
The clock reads 7,04
